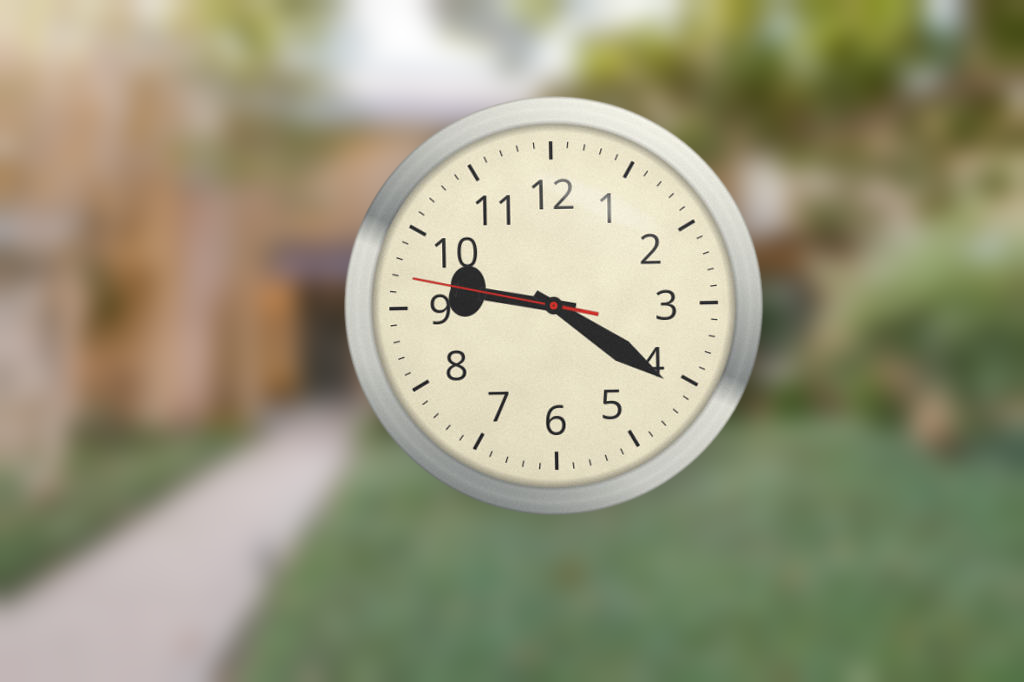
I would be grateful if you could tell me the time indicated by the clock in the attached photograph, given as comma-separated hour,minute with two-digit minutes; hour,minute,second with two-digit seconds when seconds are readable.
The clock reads 9,20,47
